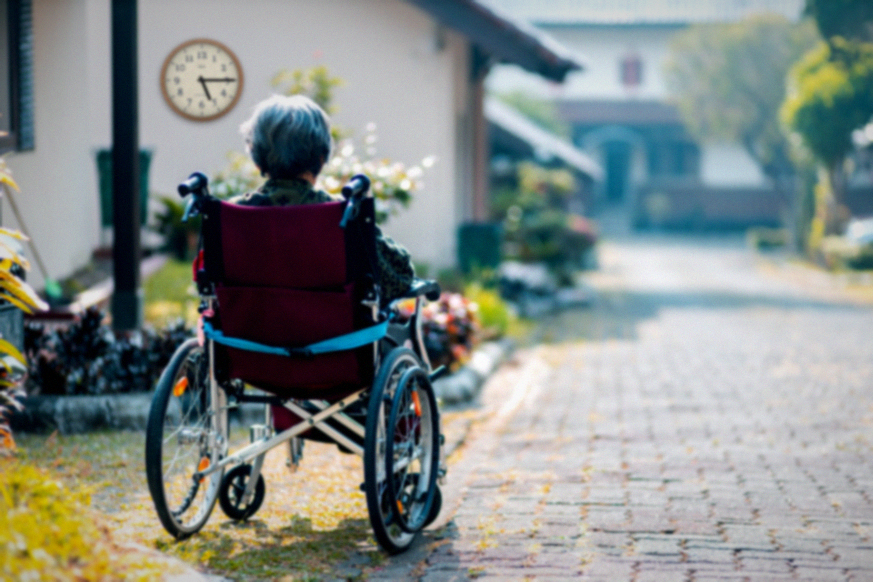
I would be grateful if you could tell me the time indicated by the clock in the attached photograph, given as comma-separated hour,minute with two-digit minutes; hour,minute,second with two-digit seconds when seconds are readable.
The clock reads 5,15
